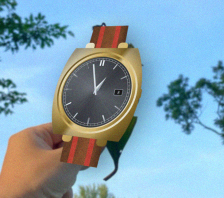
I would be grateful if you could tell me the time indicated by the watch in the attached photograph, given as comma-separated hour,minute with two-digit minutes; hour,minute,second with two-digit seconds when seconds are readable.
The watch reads 12,57
